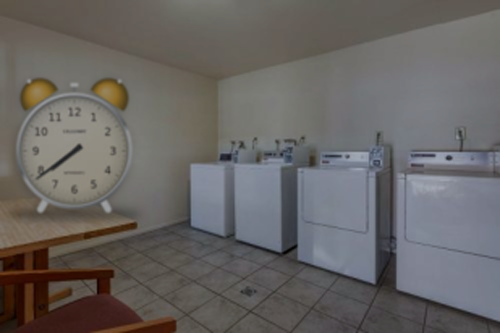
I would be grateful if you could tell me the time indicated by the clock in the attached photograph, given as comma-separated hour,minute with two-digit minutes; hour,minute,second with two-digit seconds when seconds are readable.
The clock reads 7,39
